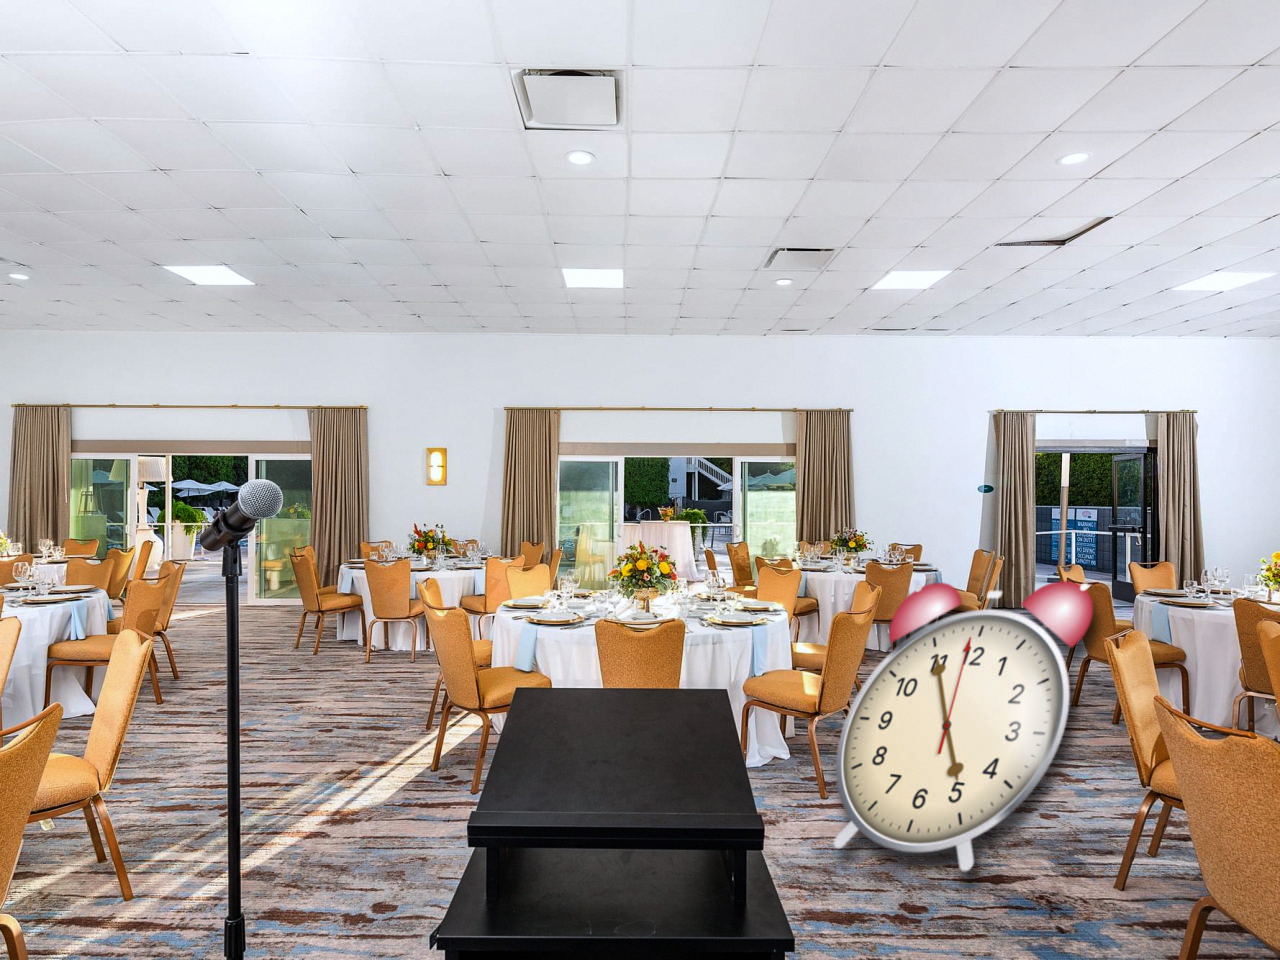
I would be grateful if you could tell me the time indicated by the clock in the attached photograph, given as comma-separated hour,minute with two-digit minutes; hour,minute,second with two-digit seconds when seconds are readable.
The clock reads 4,54,59
